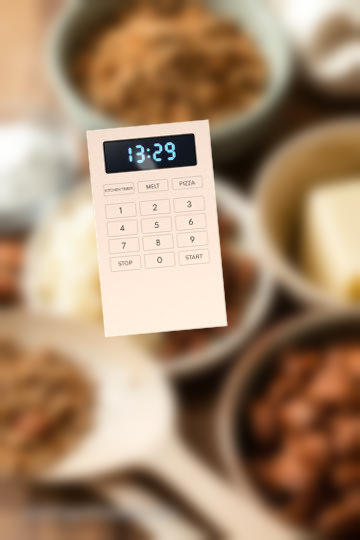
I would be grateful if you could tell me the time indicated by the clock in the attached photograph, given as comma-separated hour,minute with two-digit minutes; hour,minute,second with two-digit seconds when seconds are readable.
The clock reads 13,29
